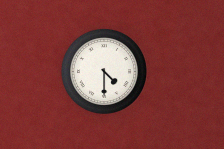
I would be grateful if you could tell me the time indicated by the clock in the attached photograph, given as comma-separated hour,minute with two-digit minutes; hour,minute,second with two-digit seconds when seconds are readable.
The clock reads 4,30
